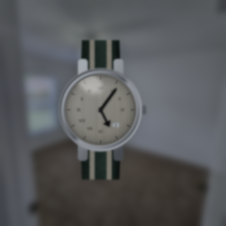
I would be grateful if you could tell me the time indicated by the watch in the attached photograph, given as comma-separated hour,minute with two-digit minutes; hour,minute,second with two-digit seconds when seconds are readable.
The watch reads 5,06
